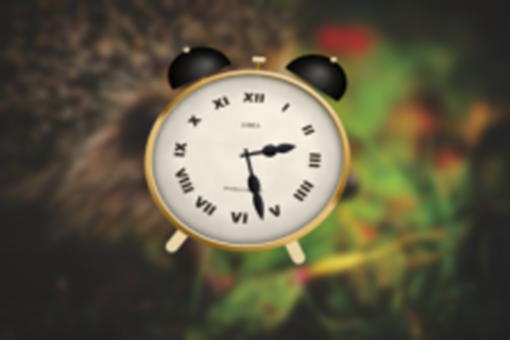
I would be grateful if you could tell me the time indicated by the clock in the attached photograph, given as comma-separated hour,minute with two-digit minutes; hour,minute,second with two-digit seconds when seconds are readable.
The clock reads 2,27
